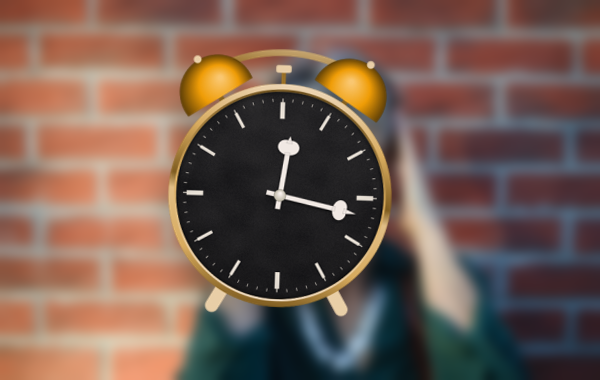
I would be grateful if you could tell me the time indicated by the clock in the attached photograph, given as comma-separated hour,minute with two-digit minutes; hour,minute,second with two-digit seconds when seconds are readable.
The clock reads 12,17
